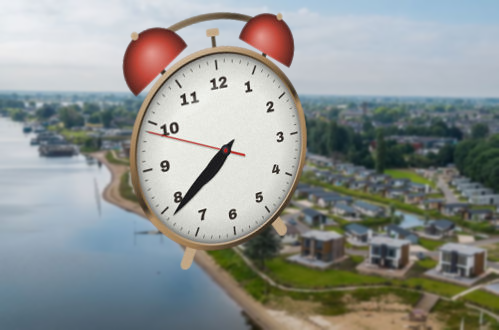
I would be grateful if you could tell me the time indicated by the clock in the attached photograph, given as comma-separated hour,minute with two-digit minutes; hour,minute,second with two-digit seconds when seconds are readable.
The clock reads 7,38,49
